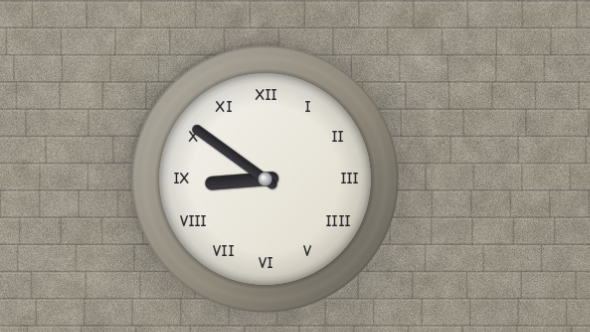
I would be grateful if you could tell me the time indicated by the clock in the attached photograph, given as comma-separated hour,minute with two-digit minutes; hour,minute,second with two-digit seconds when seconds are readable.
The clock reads 8,51
